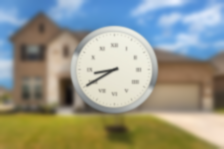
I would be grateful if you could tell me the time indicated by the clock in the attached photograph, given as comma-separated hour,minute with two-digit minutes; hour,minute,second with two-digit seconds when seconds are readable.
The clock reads 8,40
